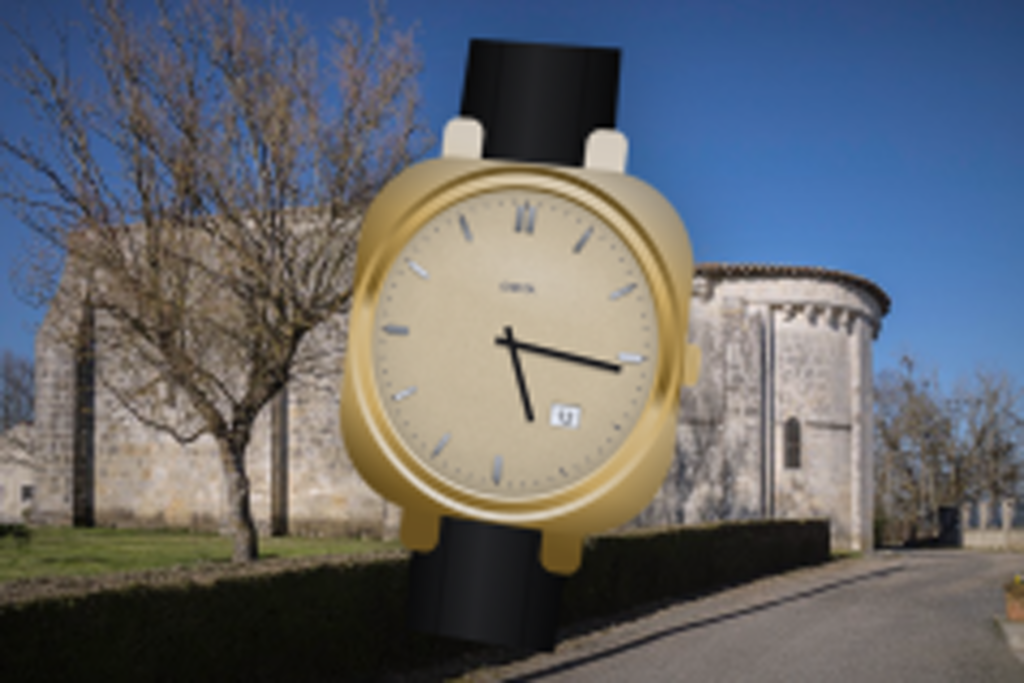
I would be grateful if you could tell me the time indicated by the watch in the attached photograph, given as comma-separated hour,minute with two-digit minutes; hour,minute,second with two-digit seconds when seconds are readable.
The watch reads 5,16
